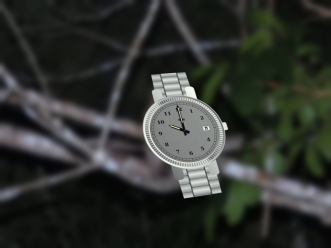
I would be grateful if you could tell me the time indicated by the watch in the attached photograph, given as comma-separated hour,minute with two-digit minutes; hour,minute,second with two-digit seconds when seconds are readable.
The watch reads 10,00
